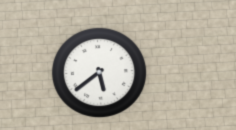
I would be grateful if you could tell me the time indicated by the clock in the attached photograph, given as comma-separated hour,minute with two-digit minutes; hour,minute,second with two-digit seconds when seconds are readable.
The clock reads 5,39
